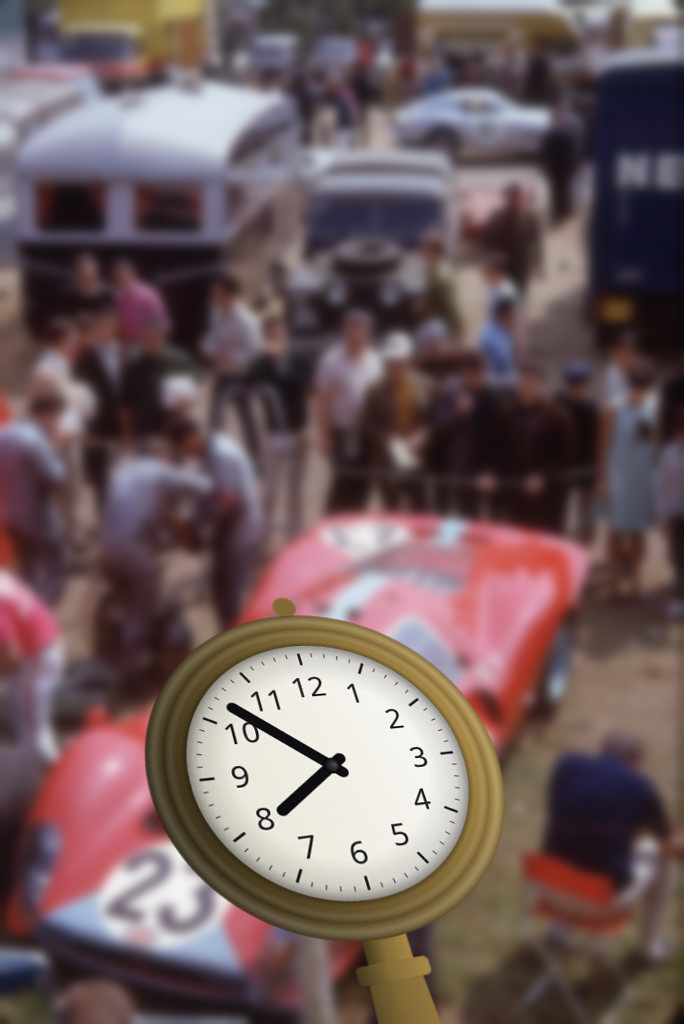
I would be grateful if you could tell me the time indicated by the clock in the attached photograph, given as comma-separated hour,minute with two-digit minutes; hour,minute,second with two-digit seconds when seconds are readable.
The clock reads 7,52
